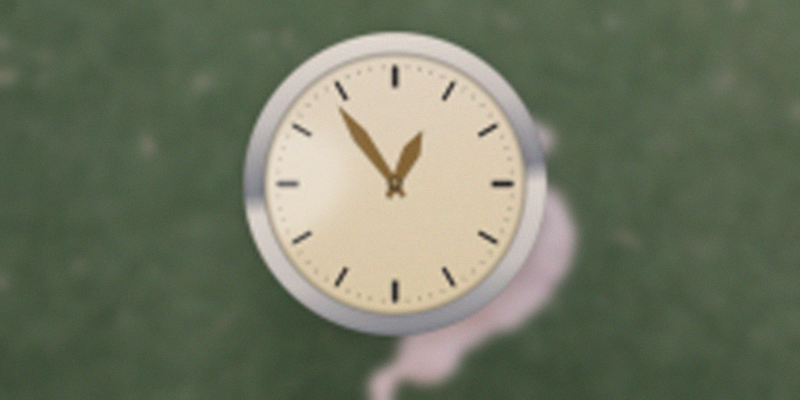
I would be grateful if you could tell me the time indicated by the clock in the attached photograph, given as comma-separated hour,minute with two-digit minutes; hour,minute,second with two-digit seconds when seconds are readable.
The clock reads 12,54
